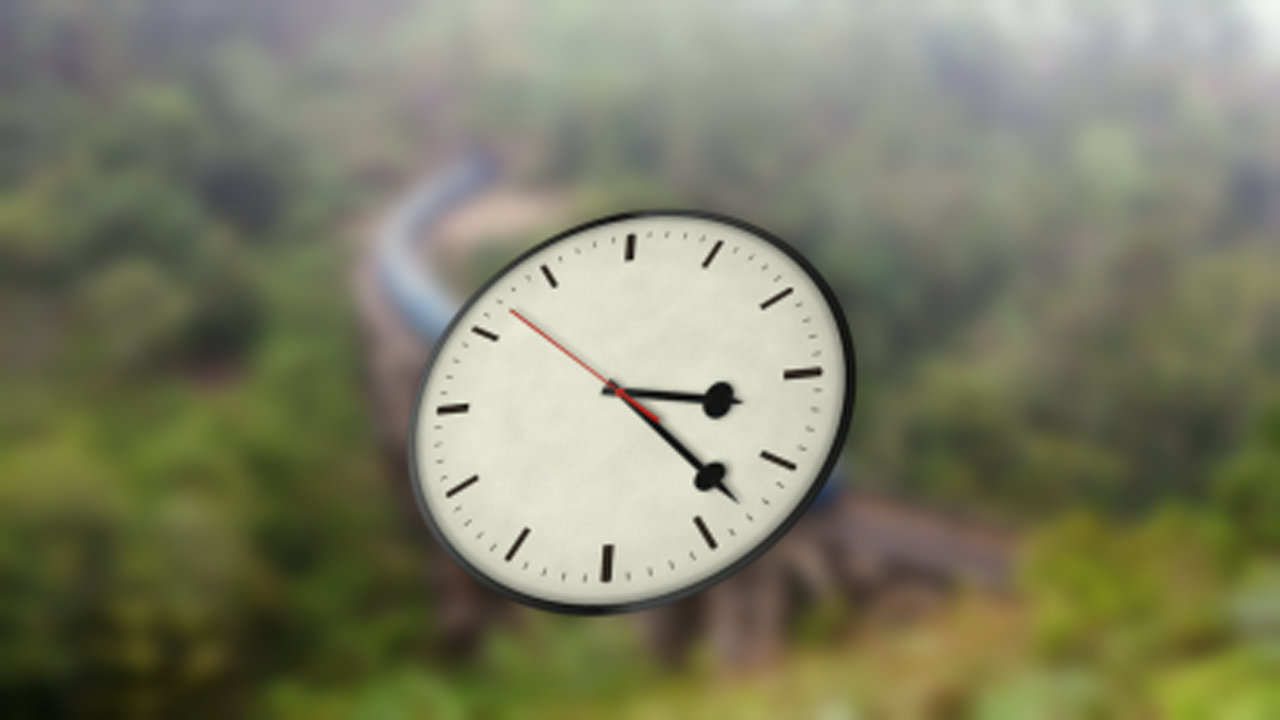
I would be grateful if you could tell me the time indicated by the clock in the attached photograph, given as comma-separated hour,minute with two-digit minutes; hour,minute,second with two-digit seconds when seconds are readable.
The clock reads 3,22,52
